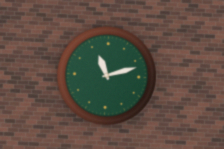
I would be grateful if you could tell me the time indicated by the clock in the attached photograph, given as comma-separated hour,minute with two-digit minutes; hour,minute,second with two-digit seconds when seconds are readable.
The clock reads 11,12
